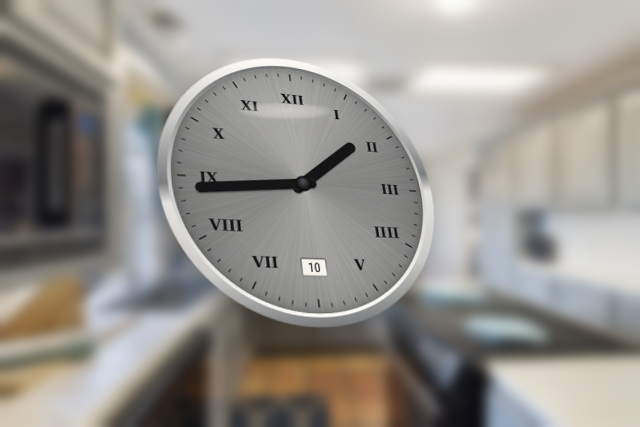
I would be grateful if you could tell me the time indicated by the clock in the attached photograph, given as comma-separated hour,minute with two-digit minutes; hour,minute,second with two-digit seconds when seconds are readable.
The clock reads 1,44
